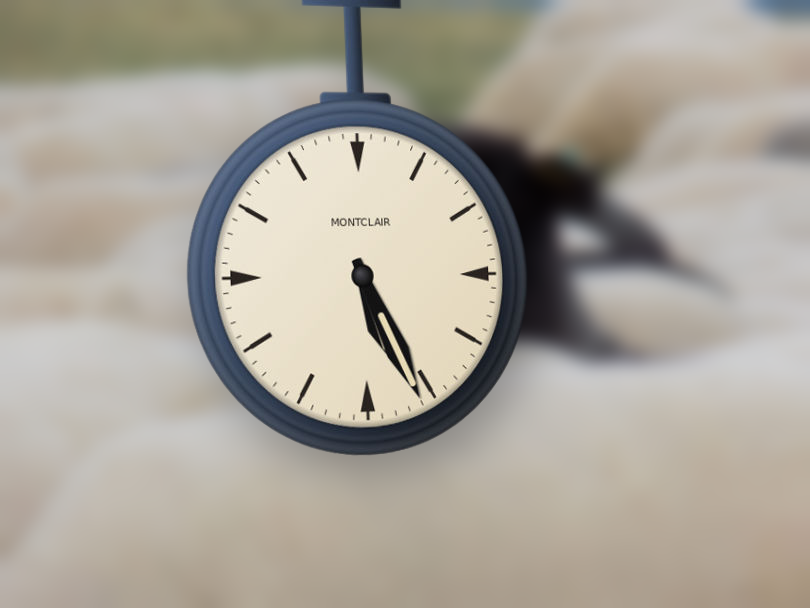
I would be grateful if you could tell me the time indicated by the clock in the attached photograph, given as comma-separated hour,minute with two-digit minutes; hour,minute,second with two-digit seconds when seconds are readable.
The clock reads 5,26
